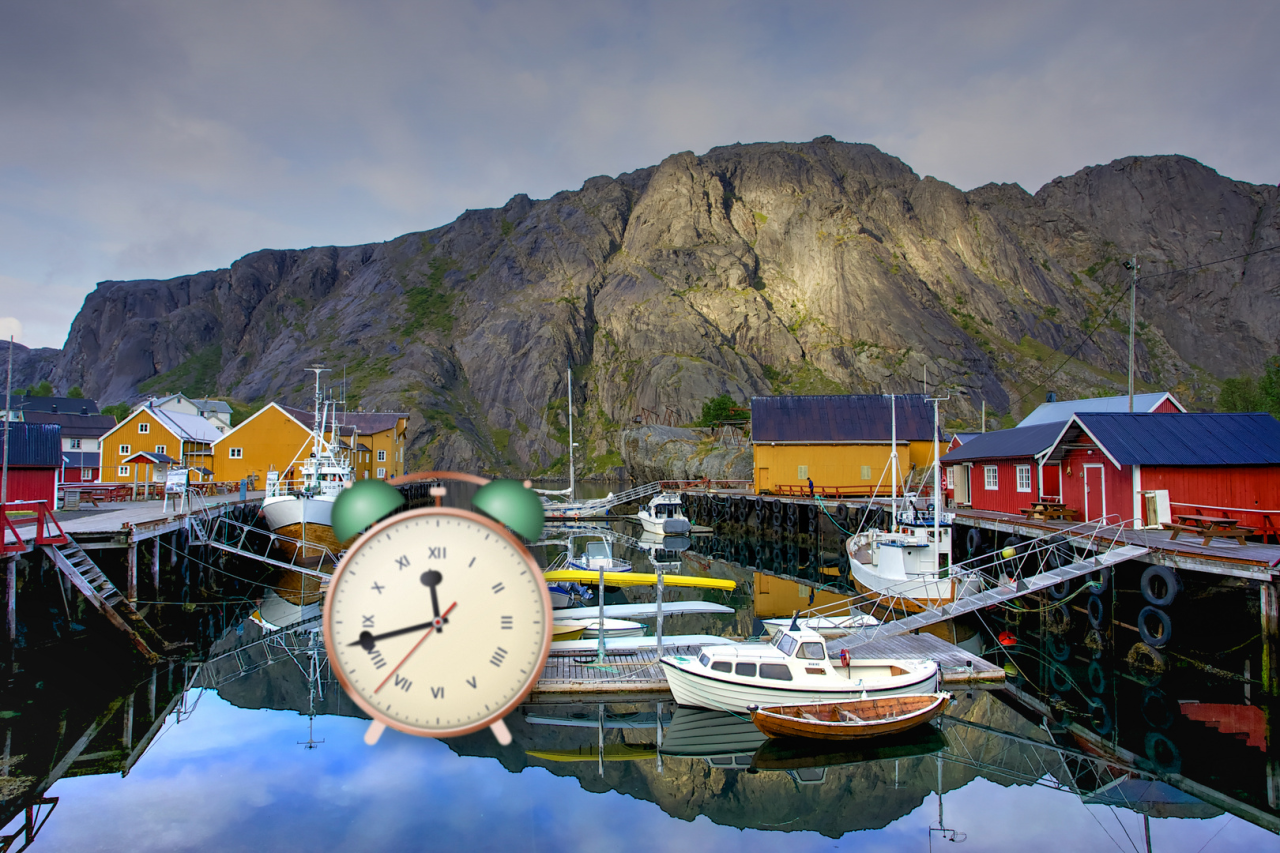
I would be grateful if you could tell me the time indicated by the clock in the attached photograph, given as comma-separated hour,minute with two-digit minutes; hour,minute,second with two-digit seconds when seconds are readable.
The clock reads 11,42,37
